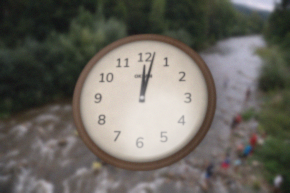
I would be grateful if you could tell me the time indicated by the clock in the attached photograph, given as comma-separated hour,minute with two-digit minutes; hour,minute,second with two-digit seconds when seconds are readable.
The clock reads 12,02
